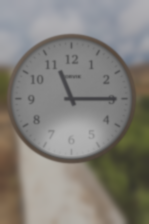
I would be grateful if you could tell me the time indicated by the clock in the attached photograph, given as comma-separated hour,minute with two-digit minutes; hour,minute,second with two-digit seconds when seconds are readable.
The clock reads 11,15
